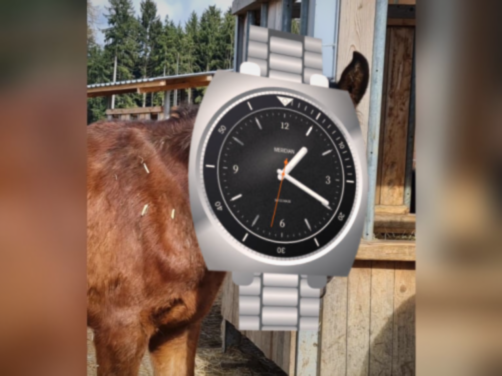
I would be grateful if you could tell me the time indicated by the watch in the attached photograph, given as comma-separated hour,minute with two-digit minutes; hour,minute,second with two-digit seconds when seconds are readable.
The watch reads 1,19,32
